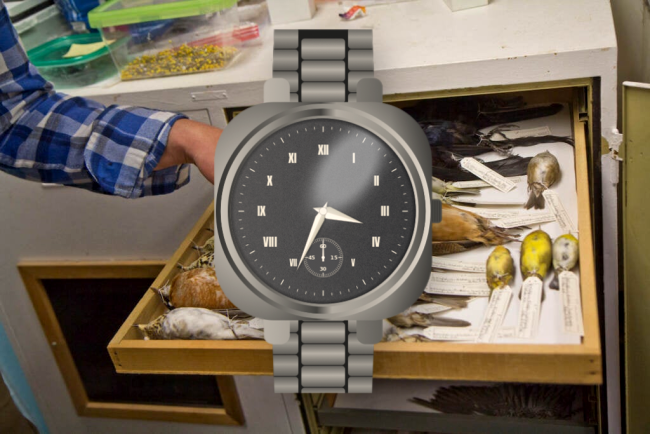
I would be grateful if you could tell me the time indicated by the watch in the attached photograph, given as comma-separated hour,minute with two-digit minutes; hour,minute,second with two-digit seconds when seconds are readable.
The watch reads 3,34
